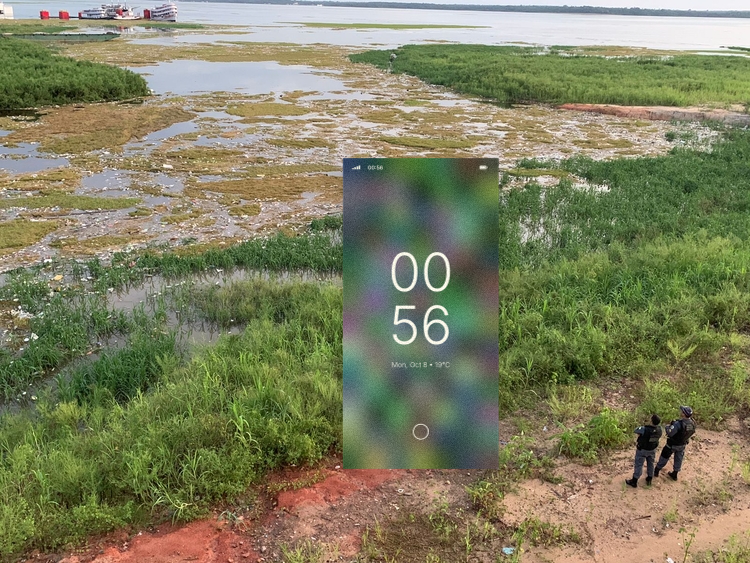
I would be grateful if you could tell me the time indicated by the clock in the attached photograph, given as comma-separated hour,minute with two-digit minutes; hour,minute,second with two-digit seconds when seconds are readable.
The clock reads 0,56
